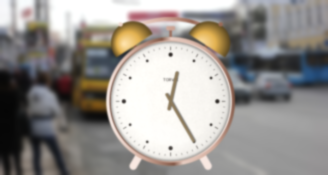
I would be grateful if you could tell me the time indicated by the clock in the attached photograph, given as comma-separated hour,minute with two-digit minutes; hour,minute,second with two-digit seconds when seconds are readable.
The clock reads 12,25
